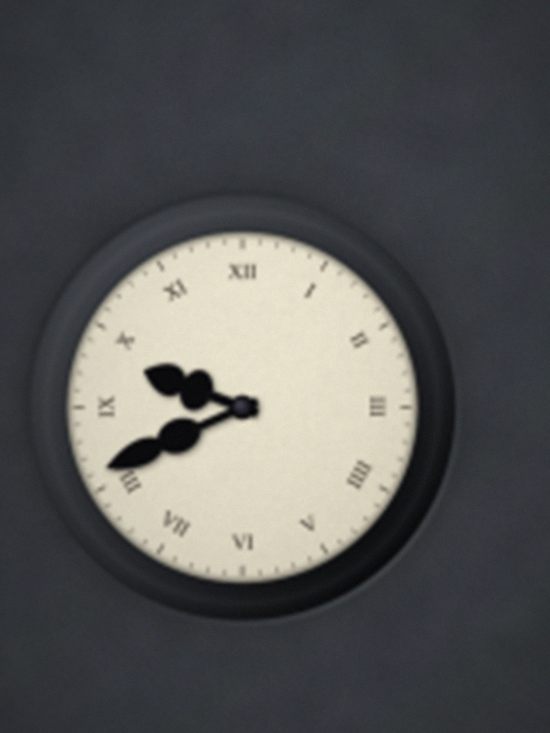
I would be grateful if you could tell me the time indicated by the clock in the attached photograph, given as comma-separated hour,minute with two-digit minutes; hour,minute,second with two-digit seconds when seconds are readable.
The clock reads 9,41
